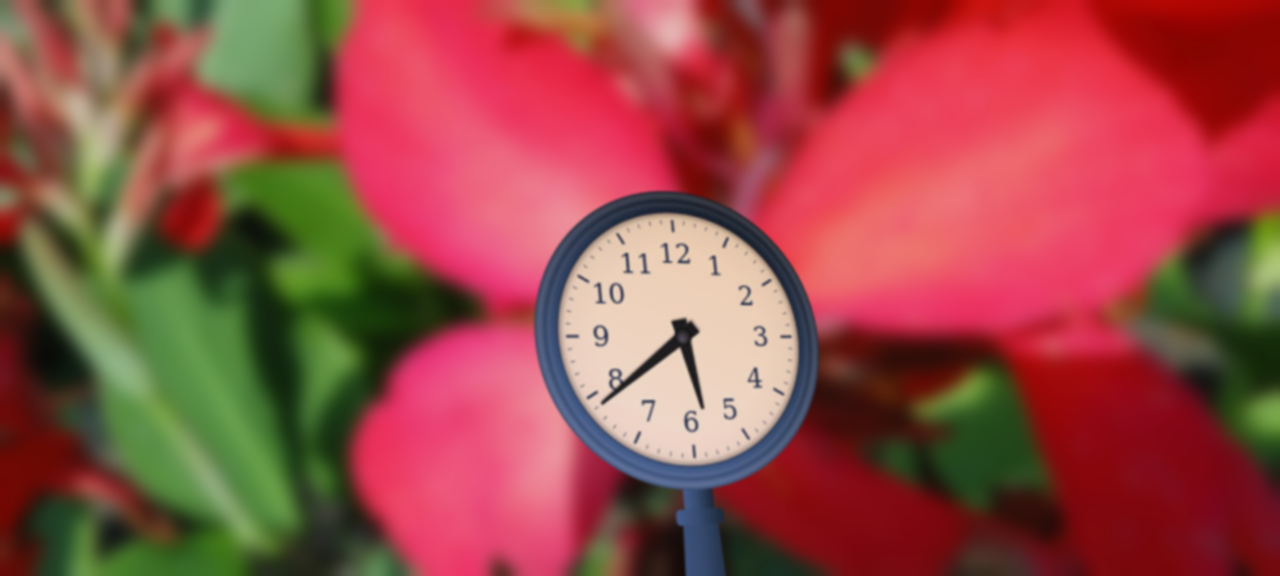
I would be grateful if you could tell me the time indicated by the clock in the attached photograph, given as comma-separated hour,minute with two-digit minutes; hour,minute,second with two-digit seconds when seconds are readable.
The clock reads 5,39
